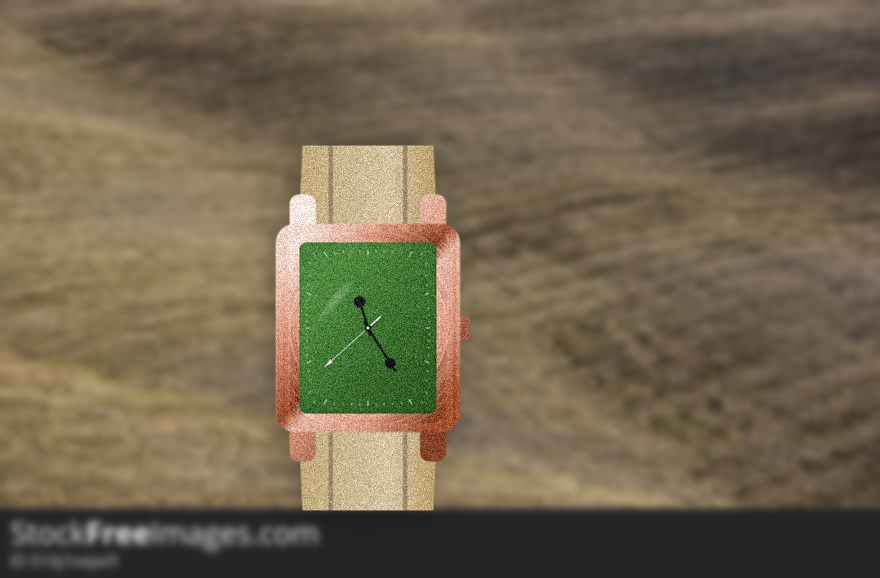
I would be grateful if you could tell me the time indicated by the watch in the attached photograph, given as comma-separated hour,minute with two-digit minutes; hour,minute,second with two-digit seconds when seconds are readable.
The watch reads 11,24,38
